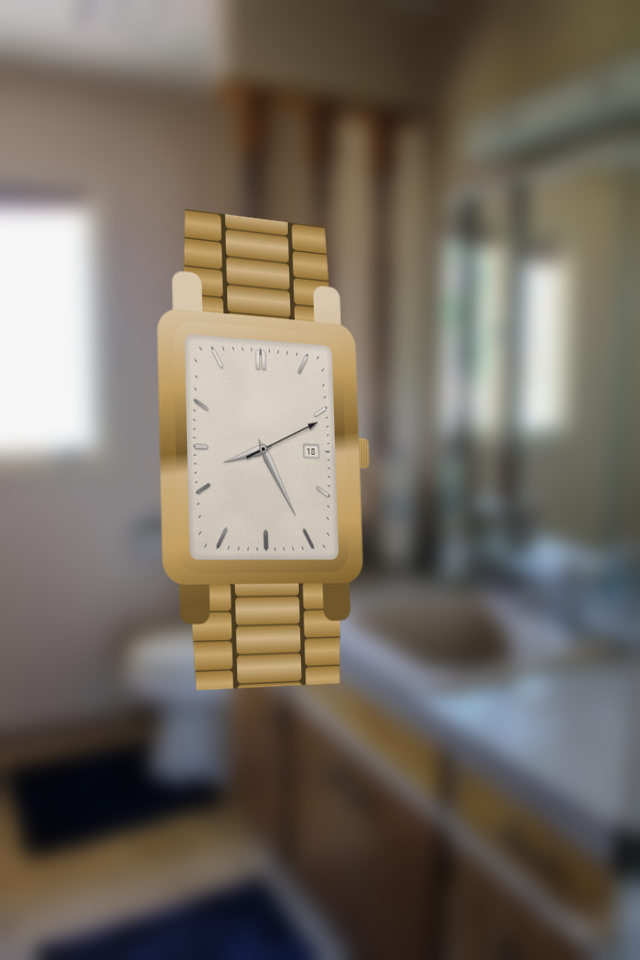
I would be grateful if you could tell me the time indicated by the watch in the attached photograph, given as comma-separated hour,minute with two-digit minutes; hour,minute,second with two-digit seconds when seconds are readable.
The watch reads 8,25,11
